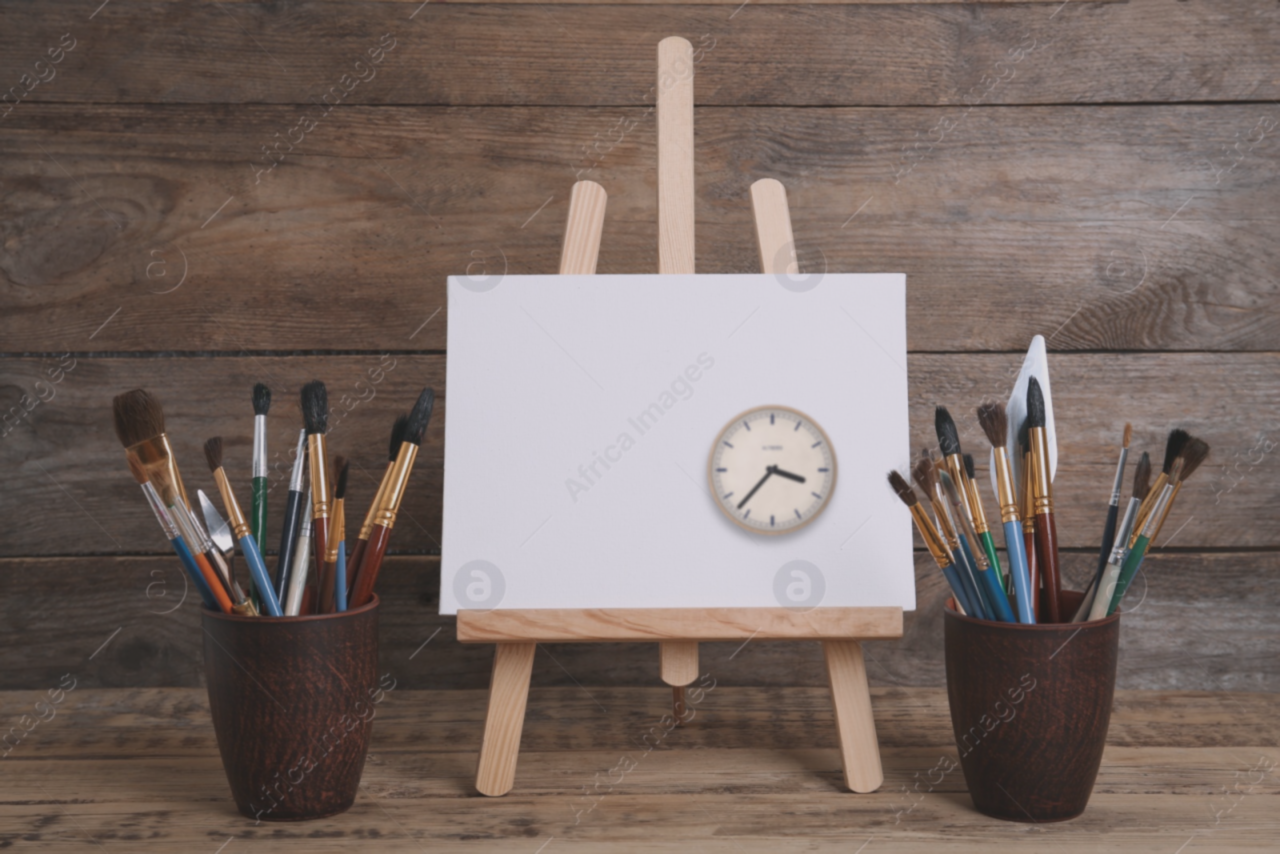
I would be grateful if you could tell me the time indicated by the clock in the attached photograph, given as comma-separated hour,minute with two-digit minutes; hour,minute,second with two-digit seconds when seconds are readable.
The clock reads 3,37
